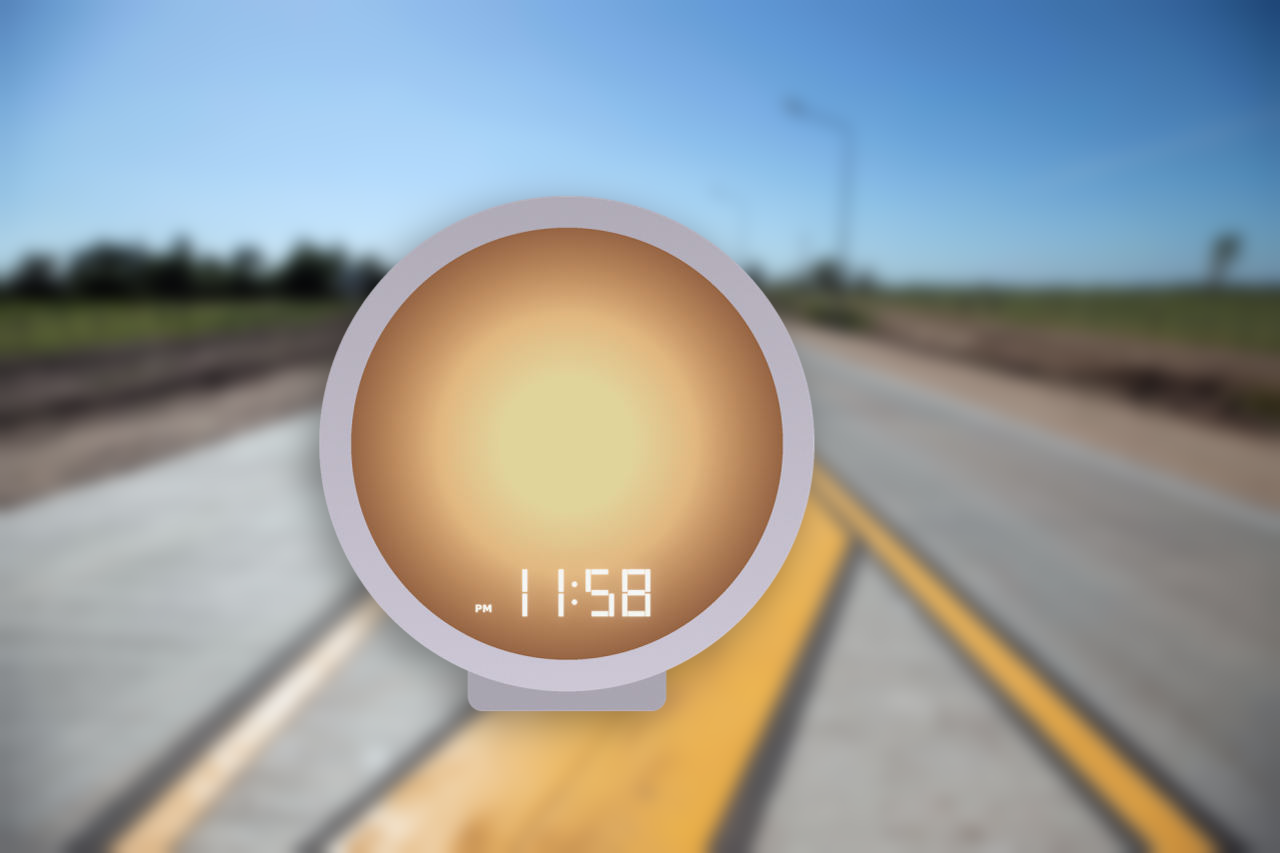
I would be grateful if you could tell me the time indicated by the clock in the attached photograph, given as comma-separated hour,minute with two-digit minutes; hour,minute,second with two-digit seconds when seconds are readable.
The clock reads 11,58
